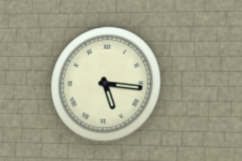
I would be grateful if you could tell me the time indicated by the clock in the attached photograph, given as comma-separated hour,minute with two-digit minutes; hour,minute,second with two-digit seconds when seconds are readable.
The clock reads 5,16
